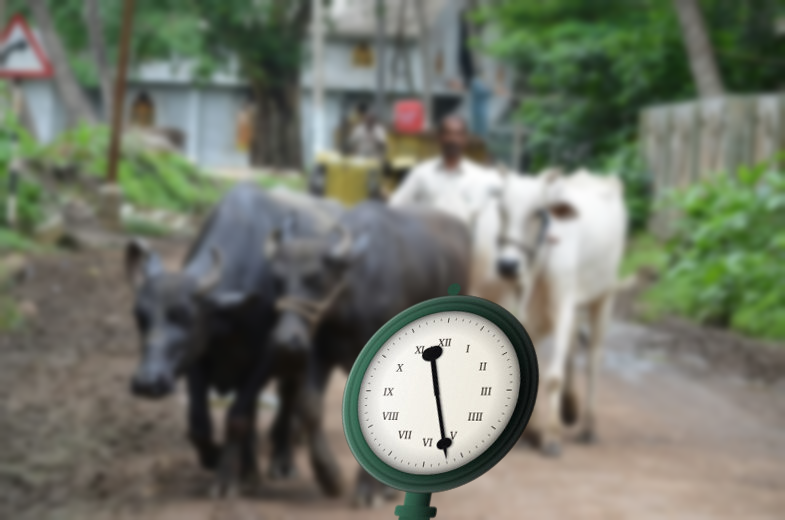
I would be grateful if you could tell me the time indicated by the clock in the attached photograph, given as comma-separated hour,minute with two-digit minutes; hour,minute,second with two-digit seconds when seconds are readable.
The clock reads 11,27
